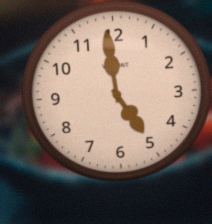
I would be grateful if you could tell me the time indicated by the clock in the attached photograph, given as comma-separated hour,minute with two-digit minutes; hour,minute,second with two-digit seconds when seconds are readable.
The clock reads 4,59
